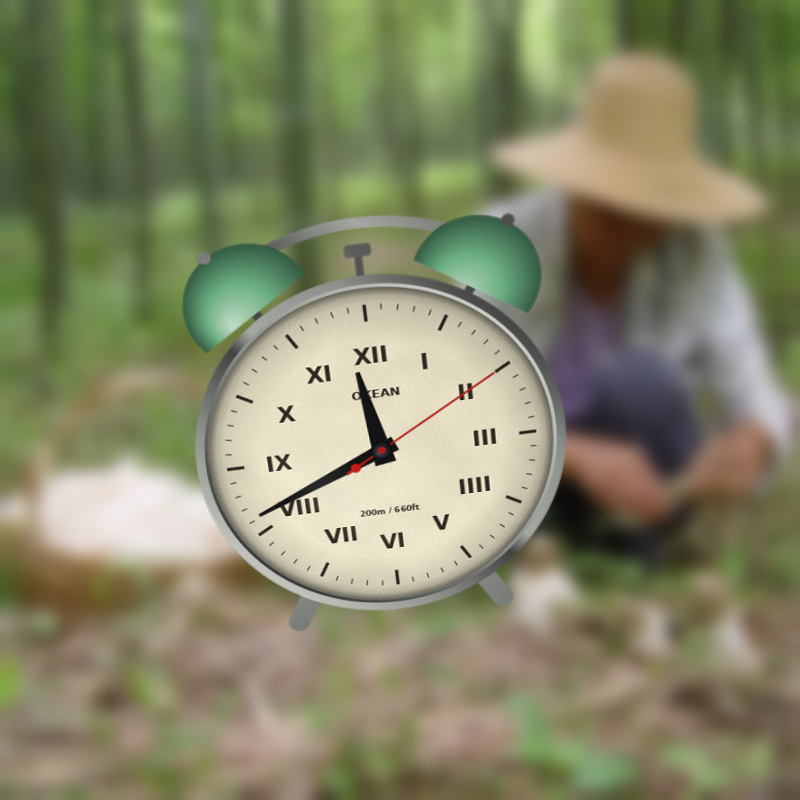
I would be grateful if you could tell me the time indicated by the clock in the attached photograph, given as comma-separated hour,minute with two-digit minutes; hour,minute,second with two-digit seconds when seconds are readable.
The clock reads 11,41,10
